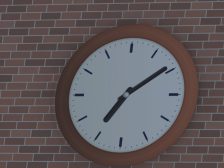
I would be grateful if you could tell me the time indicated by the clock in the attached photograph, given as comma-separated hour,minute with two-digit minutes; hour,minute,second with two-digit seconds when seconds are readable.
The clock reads 7,09
